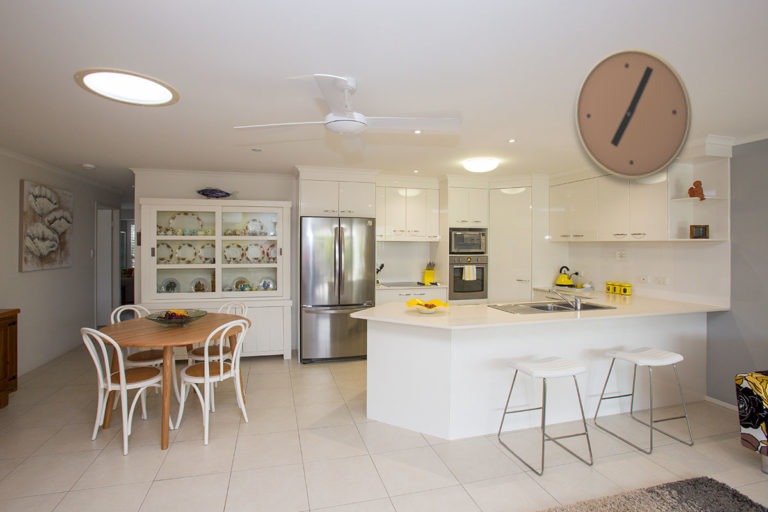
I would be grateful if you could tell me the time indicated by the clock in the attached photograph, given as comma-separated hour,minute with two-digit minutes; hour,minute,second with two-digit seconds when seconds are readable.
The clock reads 7,05
